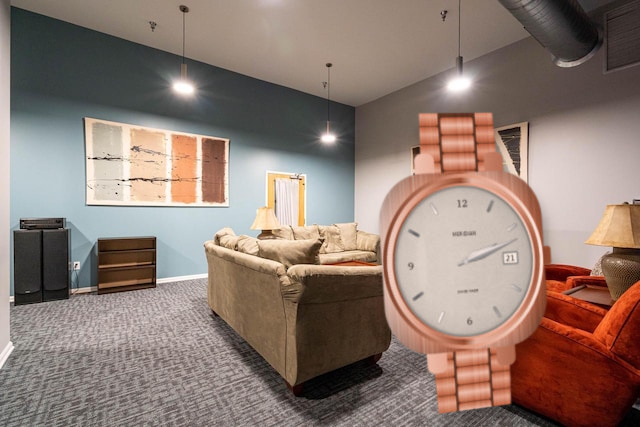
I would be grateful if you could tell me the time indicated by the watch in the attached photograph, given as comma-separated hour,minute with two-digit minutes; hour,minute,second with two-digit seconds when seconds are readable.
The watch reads 2,12
